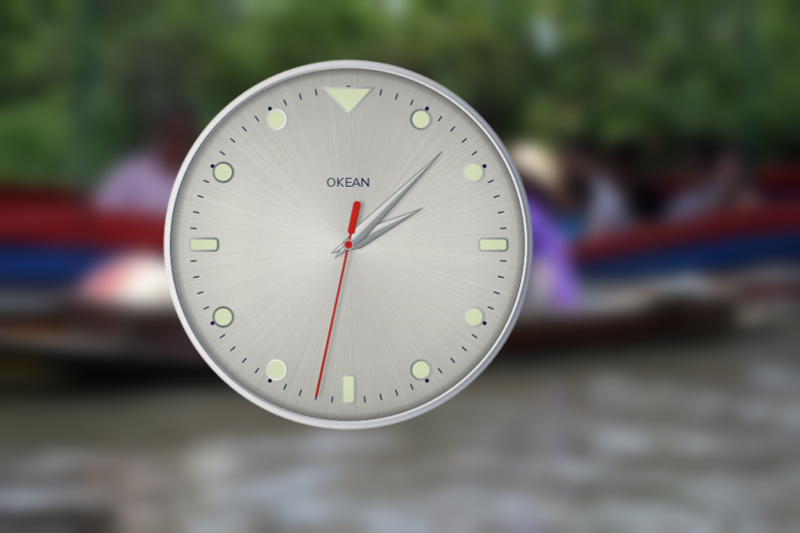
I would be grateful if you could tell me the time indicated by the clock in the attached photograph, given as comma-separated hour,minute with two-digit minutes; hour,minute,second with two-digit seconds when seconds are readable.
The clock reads 2,07,32
